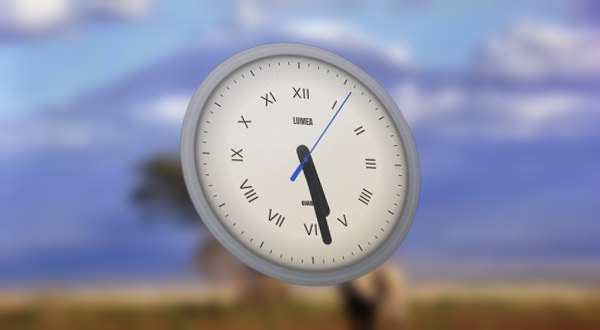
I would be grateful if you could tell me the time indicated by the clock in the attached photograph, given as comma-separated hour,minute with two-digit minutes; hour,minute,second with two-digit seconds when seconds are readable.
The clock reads 5,28,06
